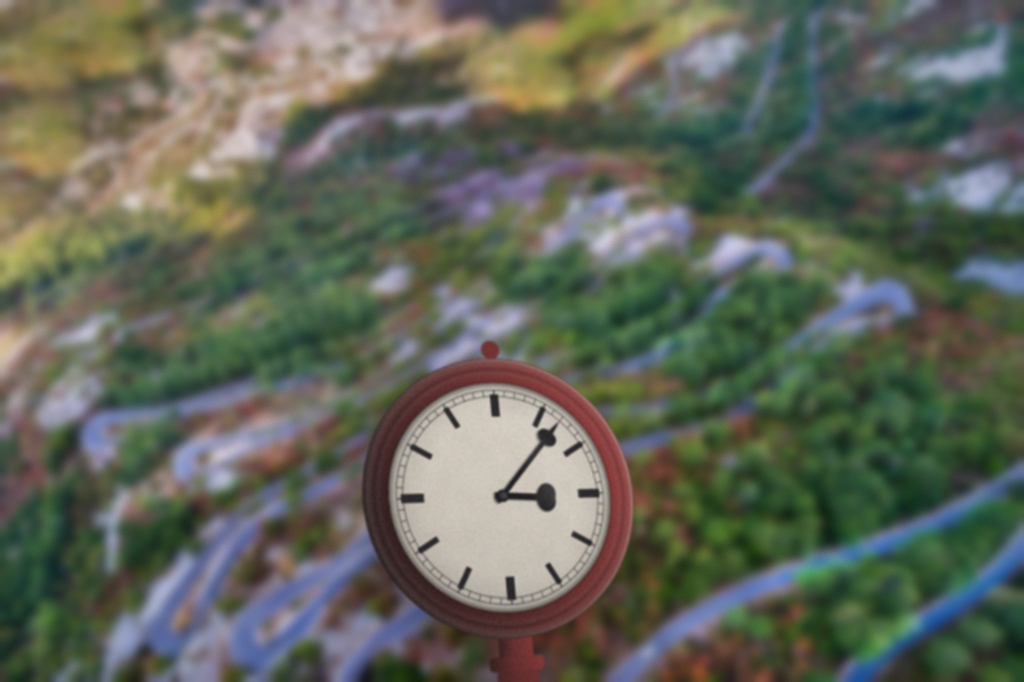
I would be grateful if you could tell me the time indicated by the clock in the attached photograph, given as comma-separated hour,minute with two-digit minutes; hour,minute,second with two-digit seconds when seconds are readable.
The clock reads 3,07
